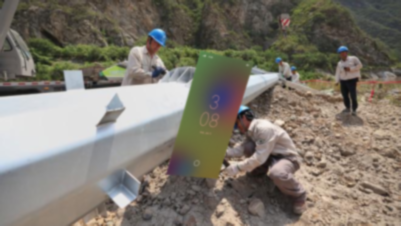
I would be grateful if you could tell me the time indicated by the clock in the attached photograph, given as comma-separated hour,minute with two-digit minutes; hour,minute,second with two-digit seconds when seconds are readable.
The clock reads 3,08
